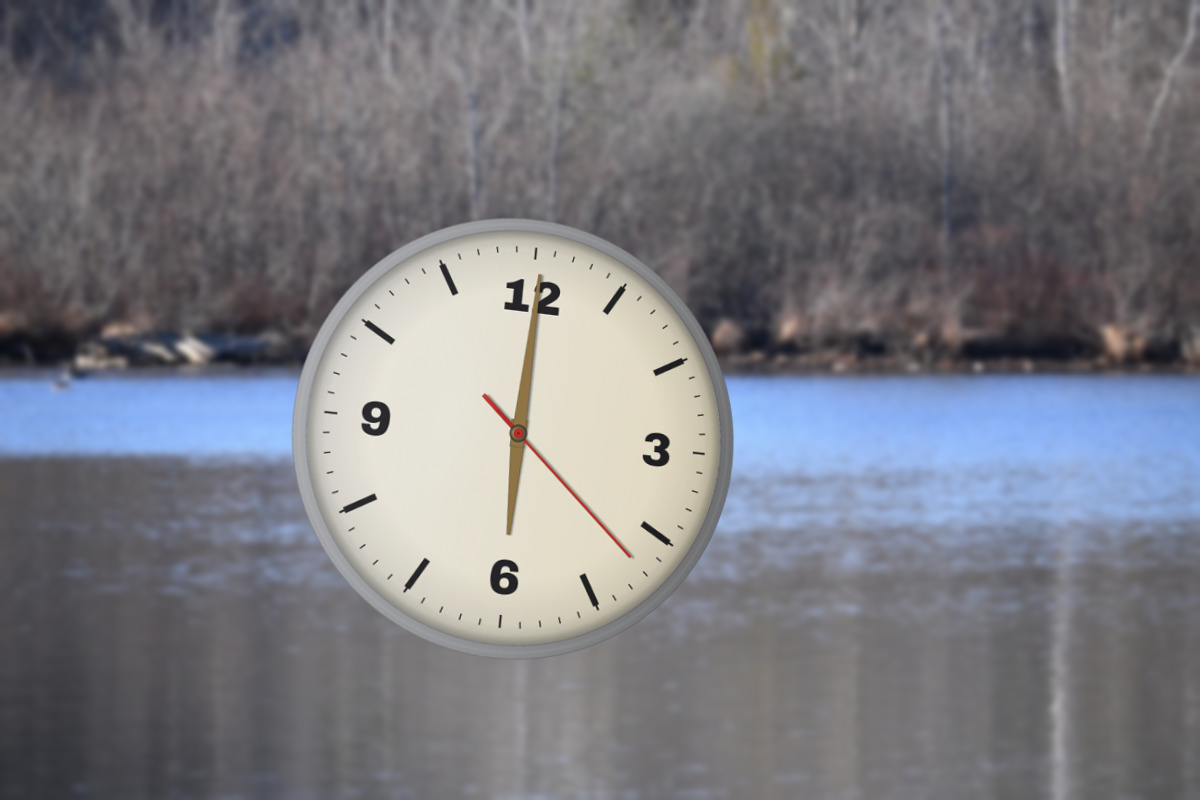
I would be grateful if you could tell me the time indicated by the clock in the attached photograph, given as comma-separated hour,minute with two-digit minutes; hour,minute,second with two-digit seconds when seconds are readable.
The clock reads 6,00,22
